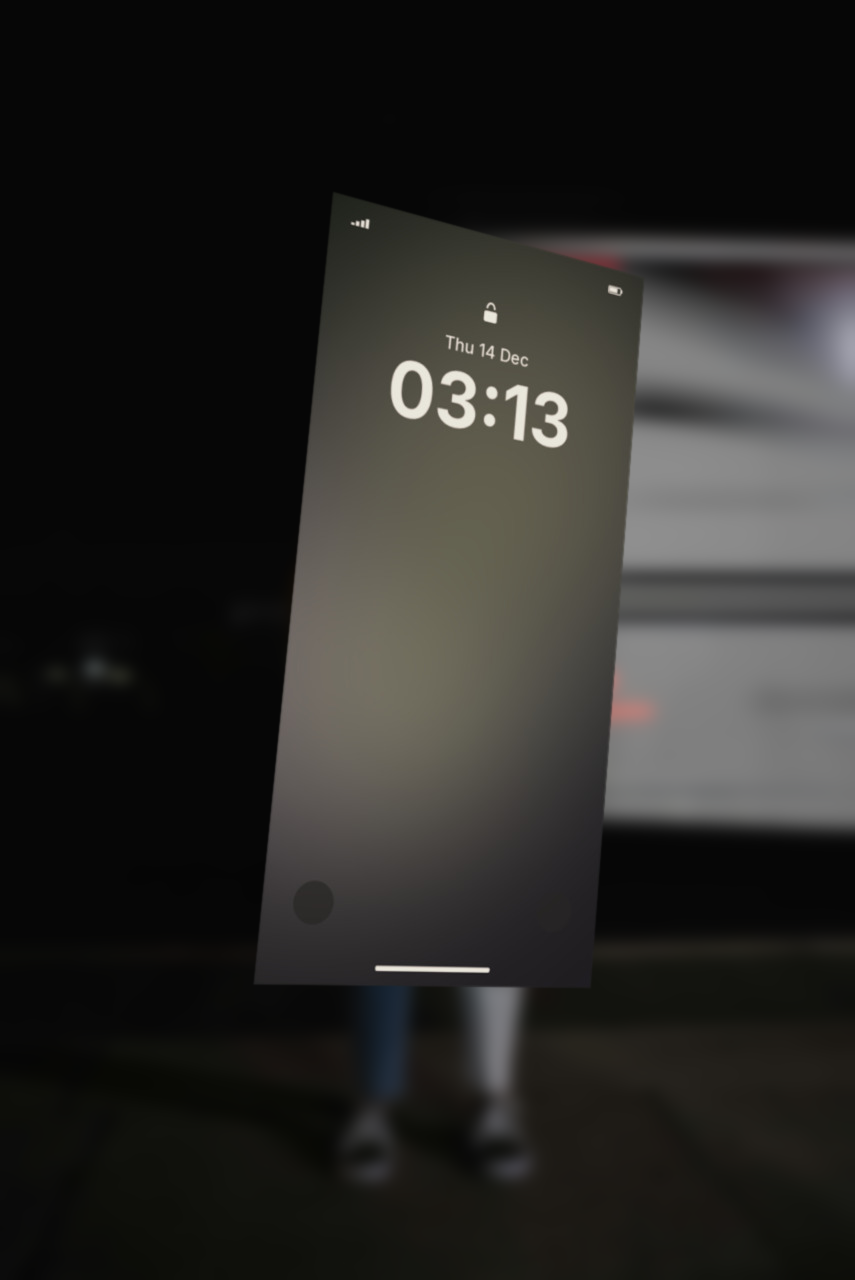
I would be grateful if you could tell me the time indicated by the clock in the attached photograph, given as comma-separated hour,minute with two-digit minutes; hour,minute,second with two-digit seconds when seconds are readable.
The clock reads 3,13
